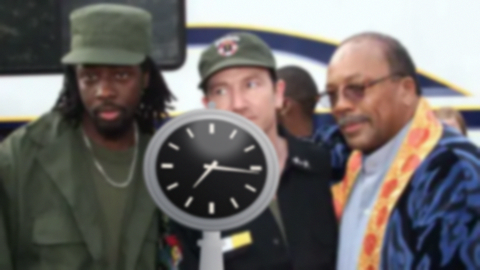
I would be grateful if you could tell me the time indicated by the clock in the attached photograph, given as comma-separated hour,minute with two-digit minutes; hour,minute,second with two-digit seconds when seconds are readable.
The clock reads 7,16
